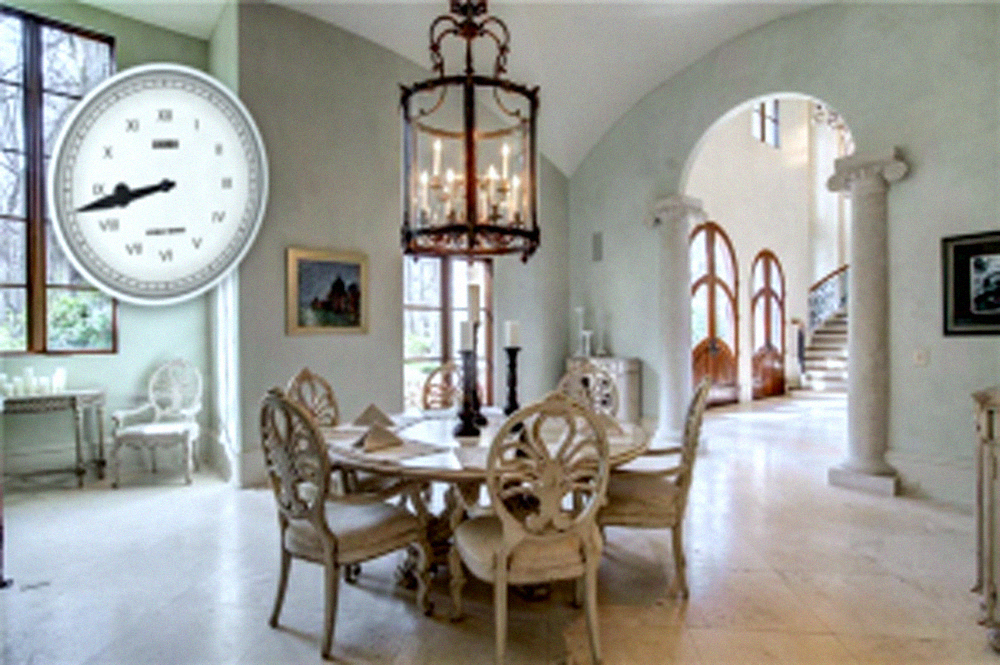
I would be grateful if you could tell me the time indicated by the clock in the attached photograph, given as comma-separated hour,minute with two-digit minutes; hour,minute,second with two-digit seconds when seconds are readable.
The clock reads 8,43
